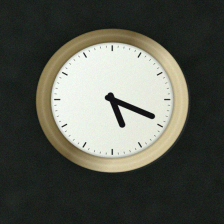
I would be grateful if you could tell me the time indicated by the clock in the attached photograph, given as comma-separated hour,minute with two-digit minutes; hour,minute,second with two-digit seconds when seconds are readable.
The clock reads 5,19
